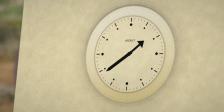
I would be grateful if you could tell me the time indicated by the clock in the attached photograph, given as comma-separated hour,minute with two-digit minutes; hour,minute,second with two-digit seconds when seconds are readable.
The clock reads 1,39
